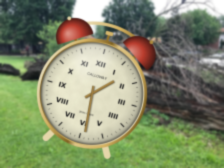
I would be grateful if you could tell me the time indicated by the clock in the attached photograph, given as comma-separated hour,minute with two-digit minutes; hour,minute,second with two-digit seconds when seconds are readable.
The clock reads 1,29
